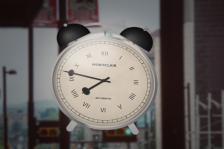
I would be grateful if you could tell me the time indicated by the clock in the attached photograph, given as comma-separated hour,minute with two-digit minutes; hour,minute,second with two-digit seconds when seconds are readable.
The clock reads 7,47
